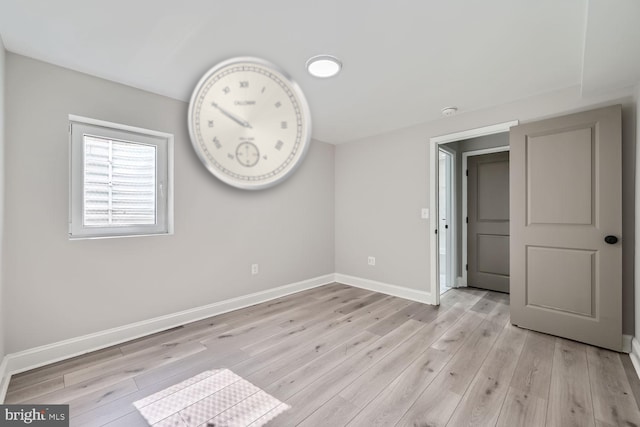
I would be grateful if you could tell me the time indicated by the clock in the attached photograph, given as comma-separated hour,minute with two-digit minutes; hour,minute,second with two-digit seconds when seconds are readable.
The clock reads 9,50
